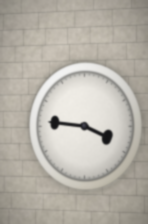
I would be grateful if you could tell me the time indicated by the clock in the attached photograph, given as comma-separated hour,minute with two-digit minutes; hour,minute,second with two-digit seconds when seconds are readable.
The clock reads 3,46
